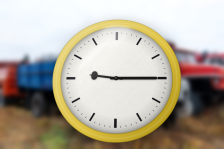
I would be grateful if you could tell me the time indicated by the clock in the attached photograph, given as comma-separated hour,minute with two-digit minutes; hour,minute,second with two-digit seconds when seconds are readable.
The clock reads 9,15
